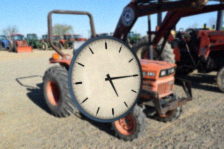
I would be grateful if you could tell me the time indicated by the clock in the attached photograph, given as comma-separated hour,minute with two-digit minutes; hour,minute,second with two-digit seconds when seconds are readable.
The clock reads 5,15
